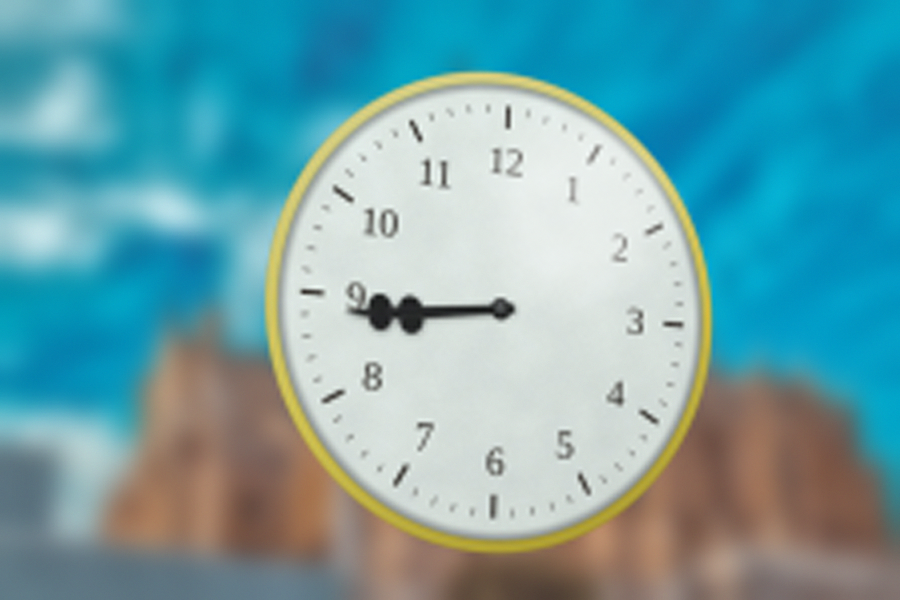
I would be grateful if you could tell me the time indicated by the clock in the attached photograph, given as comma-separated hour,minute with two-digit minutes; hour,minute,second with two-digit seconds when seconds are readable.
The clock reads 8,44
